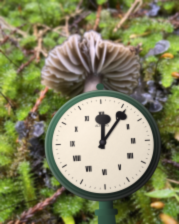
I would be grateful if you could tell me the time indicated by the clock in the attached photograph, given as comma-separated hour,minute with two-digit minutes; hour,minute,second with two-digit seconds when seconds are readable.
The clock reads 12,06
